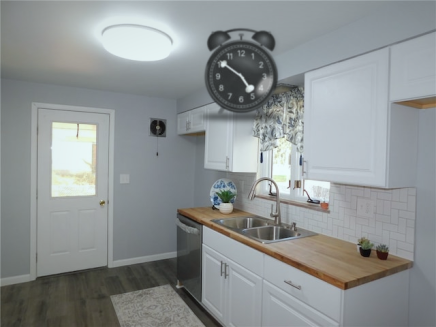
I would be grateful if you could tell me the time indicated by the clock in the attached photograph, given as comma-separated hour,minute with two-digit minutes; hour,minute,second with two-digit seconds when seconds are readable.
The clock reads 4,51
